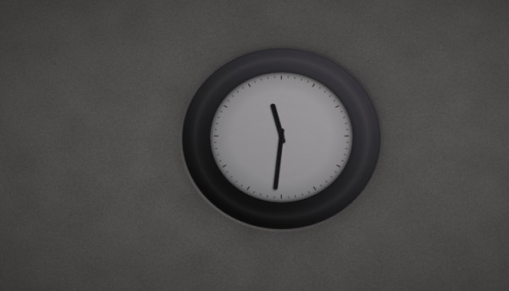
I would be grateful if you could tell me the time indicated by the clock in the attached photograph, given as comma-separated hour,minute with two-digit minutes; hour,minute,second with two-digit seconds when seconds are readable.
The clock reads 11,31
